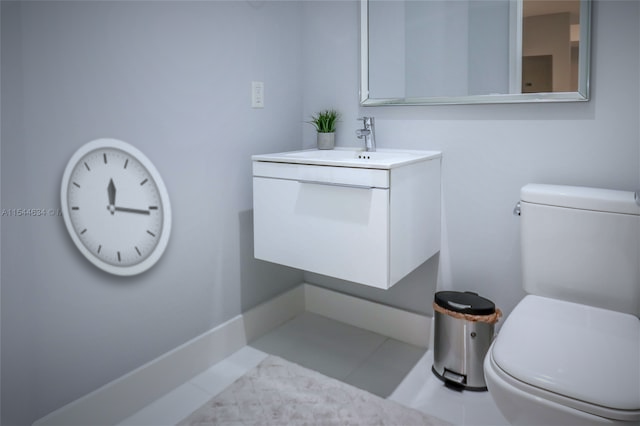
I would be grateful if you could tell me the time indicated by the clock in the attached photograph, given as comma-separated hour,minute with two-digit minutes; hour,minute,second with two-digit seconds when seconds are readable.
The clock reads 12,16
